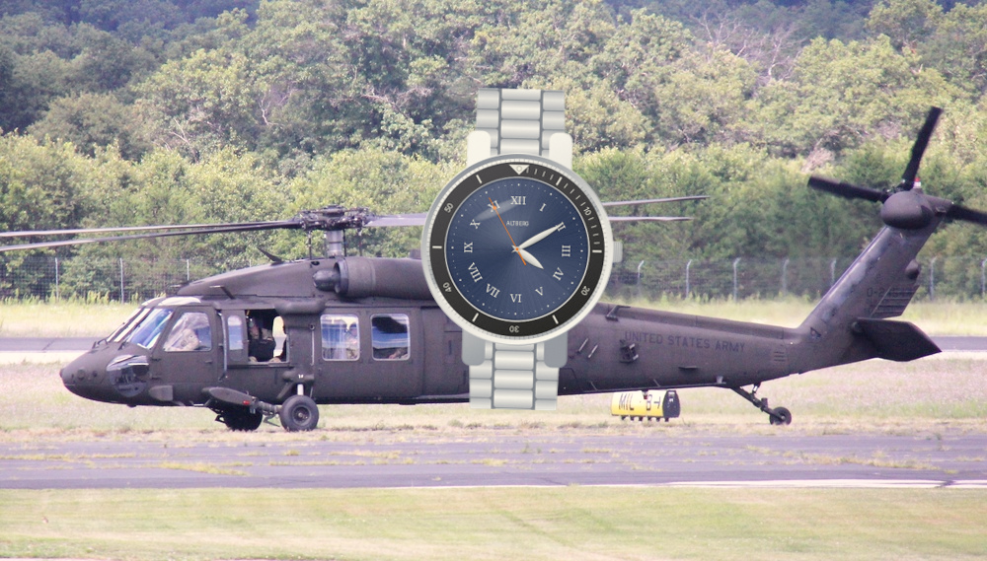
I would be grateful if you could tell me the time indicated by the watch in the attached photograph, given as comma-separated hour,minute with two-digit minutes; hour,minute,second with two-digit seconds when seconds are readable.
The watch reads 4,09,55
